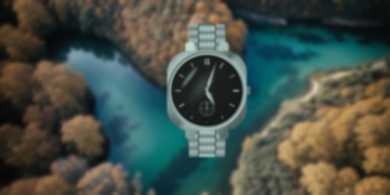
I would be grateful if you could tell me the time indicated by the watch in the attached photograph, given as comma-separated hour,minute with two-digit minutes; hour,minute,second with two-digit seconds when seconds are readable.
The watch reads 5,03
